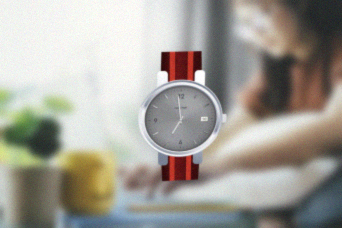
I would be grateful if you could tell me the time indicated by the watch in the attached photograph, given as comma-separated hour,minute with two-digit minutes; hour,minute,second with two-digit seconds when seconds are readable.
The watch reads 6,59
